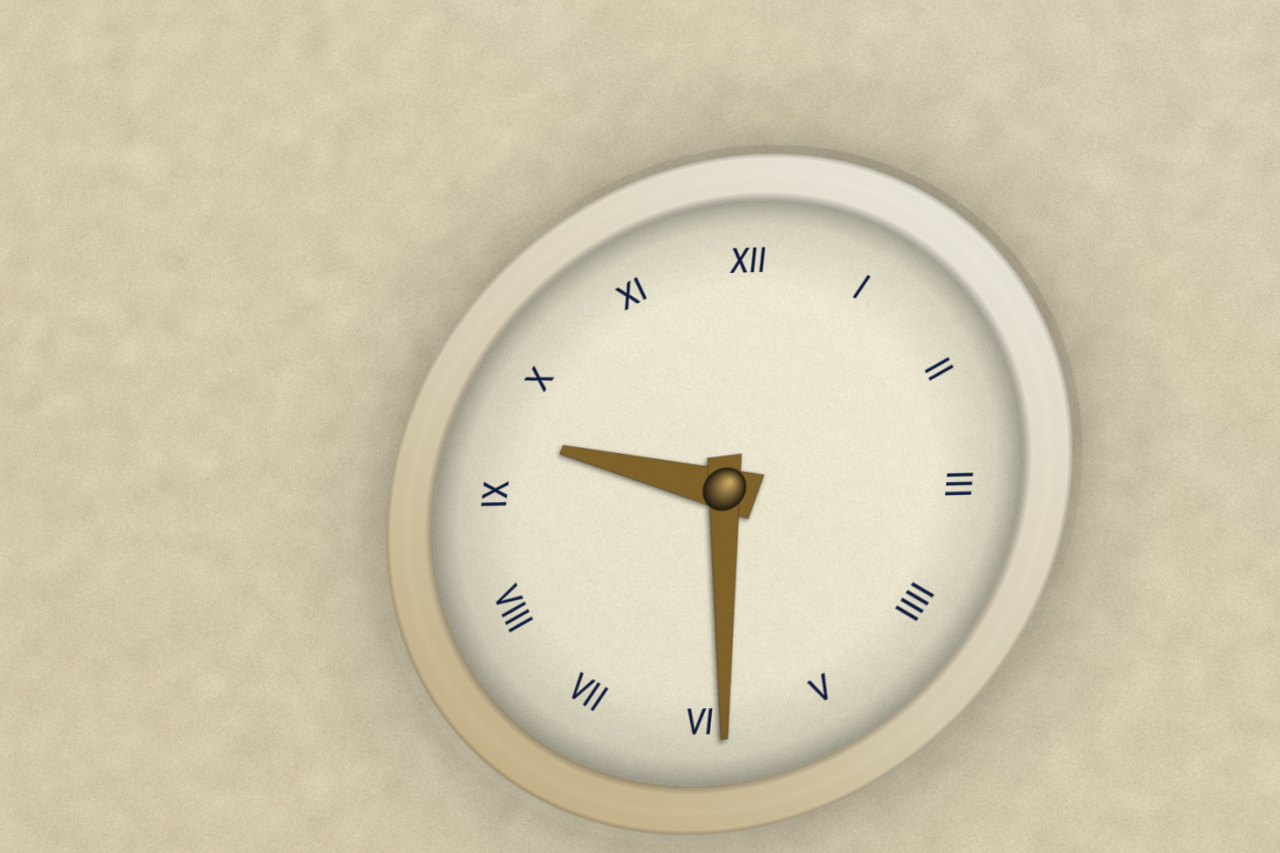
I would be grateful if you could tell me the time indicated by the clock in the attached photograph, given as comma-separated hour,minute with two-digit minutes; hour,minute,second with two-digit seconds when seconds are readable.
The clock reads 9,29
